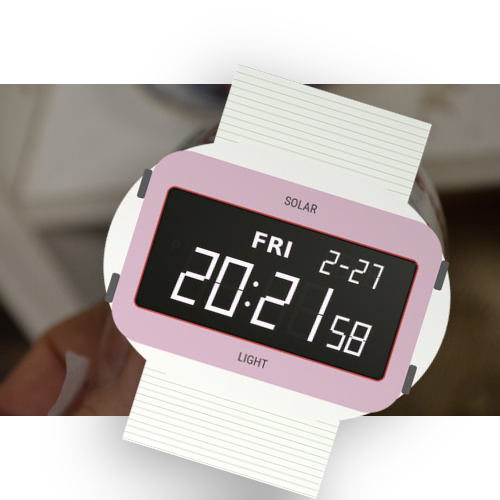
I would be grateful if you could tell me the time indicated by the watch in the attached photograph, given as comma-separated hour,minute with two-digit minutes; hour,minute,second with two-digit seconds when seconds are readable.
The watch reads 20,21,58
